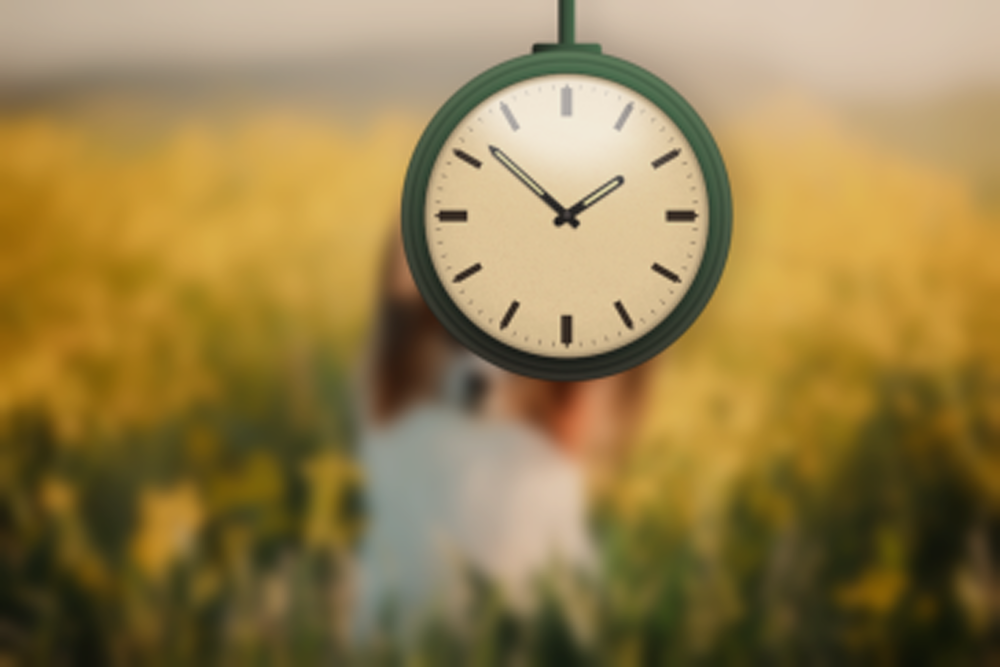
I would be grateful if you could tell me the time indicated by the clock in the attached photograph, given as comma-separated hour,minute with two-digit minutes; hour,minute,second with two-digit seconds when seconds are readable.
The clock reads 1,52
